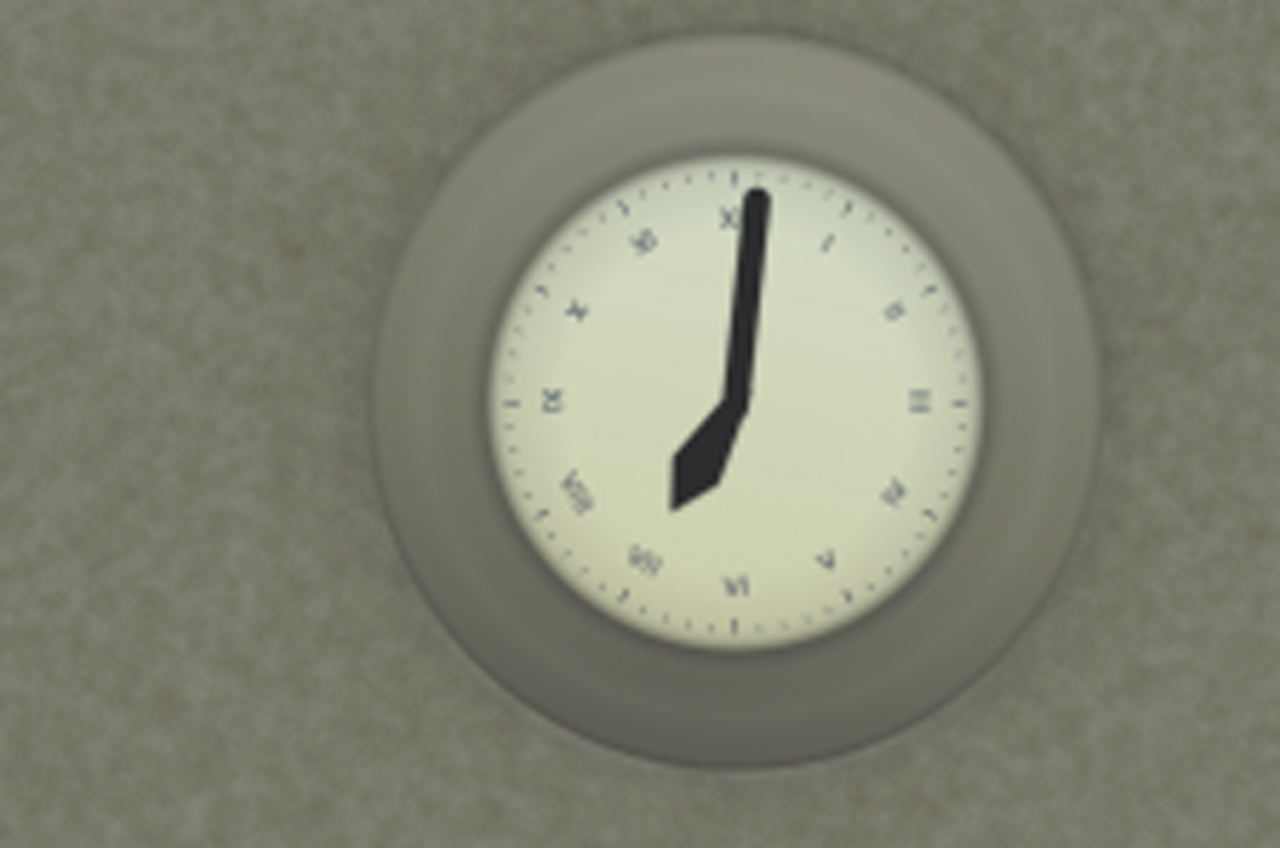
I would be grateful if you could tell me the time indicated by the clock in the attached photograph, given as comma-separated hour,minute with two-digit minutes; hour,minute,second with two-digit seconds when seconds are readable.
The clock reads 7,01
